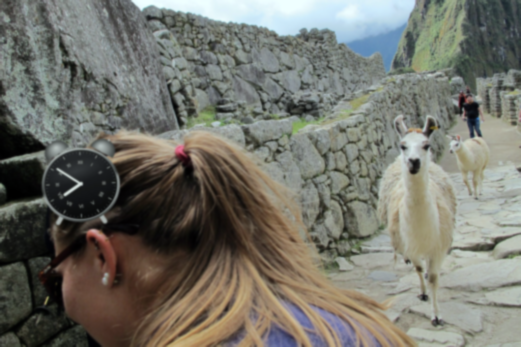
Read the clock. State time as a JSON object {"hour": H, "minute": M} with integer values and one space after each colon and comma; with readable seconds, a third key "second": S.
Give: {"hour": 7, "minute": 51}
